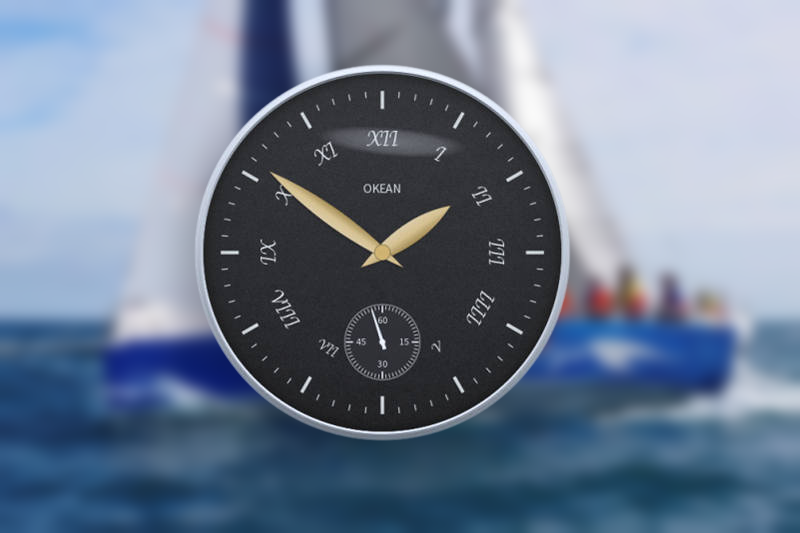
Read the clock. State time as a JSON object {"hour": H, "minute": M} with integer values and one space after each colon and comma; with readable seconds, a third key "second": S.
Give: {"hour": 1, "minute": 50, "second": 57}
